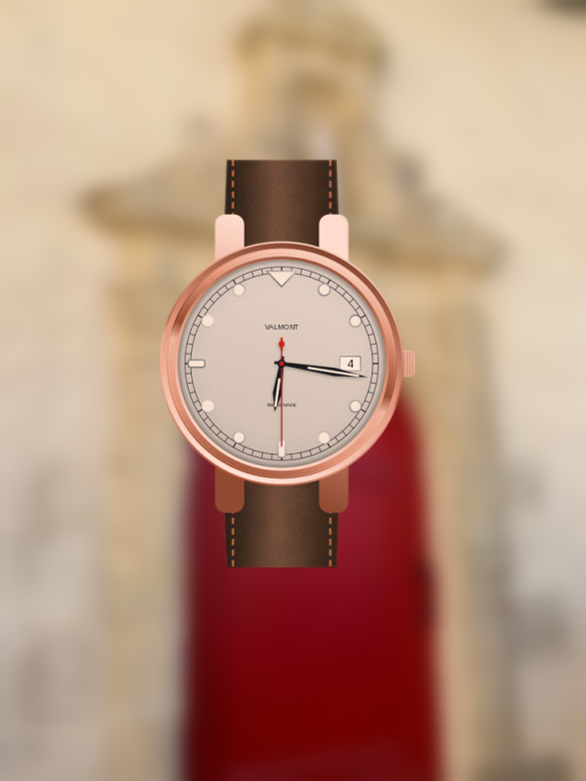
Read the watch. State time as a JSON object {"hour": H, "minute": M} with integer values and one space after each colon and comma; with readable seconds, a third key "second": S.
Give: {"hour": 6, "minute": 16, "second": 30}
